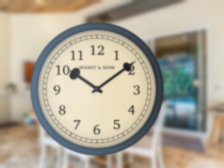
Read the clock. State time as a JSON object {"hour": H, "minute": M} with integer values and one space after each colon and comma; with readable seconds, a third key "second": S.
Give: {"hour": 10, "minute": 9}
